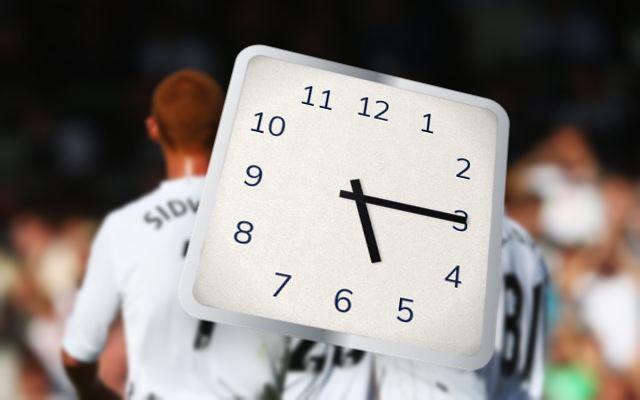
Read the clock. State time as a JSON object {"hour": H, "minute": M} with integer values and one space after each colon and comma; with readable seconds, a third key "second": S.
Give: {"hour": 5, "minute": 15}
